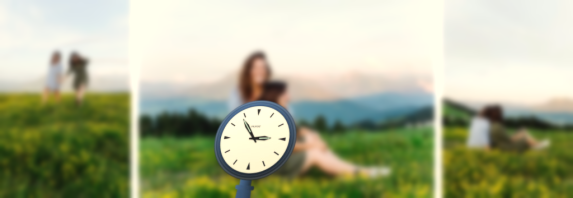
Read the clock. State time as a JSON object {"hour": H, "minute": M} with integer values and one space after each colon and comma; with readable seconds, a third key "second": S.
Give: {"hour": 2, "minute": 54}
